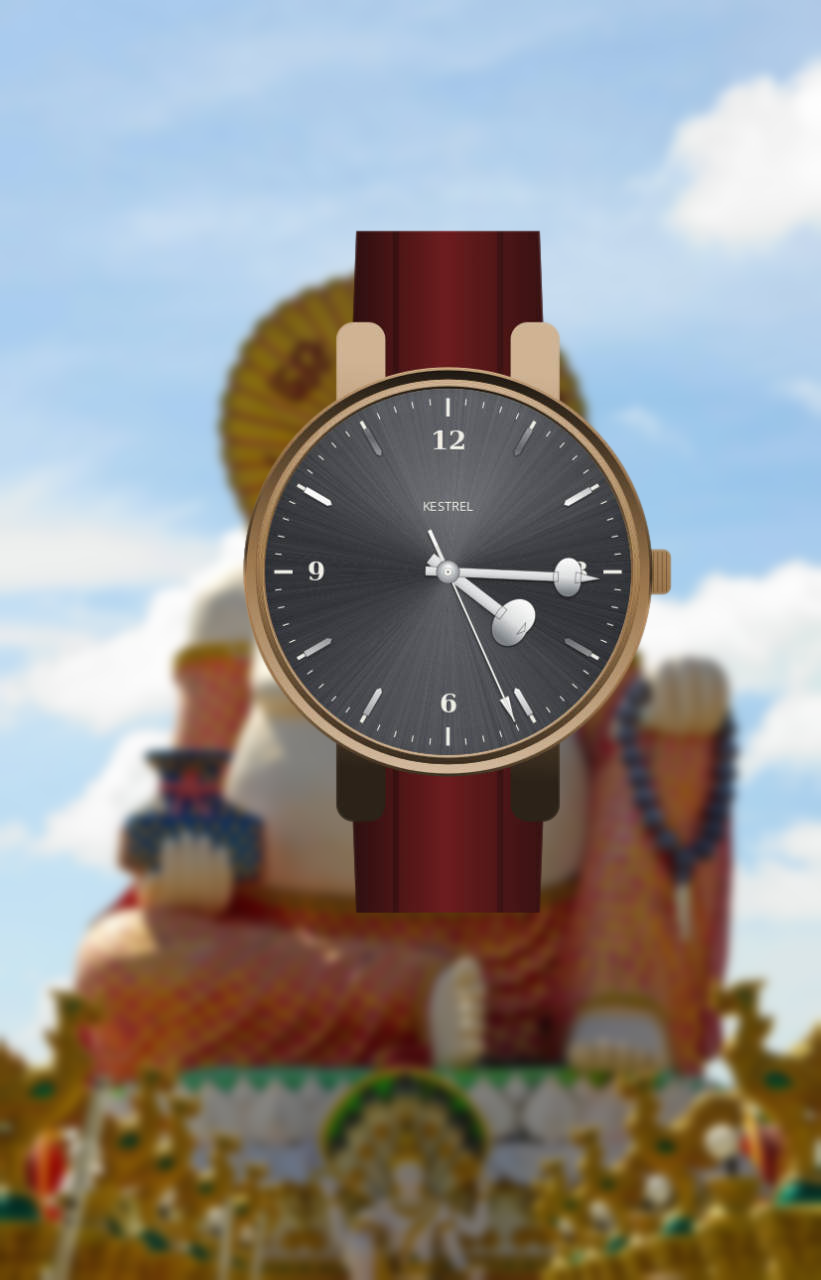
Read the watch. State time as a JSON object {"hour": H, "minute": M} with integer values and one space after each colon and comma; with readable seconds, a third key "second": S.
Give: {"hour": 4, "minute": 15, "second": 26}
